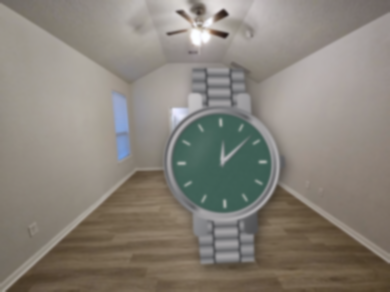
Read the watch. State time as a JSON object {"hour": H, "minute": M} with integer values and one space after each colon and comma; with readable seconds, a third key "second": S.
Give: {"hour": 12, "minute": 8}
